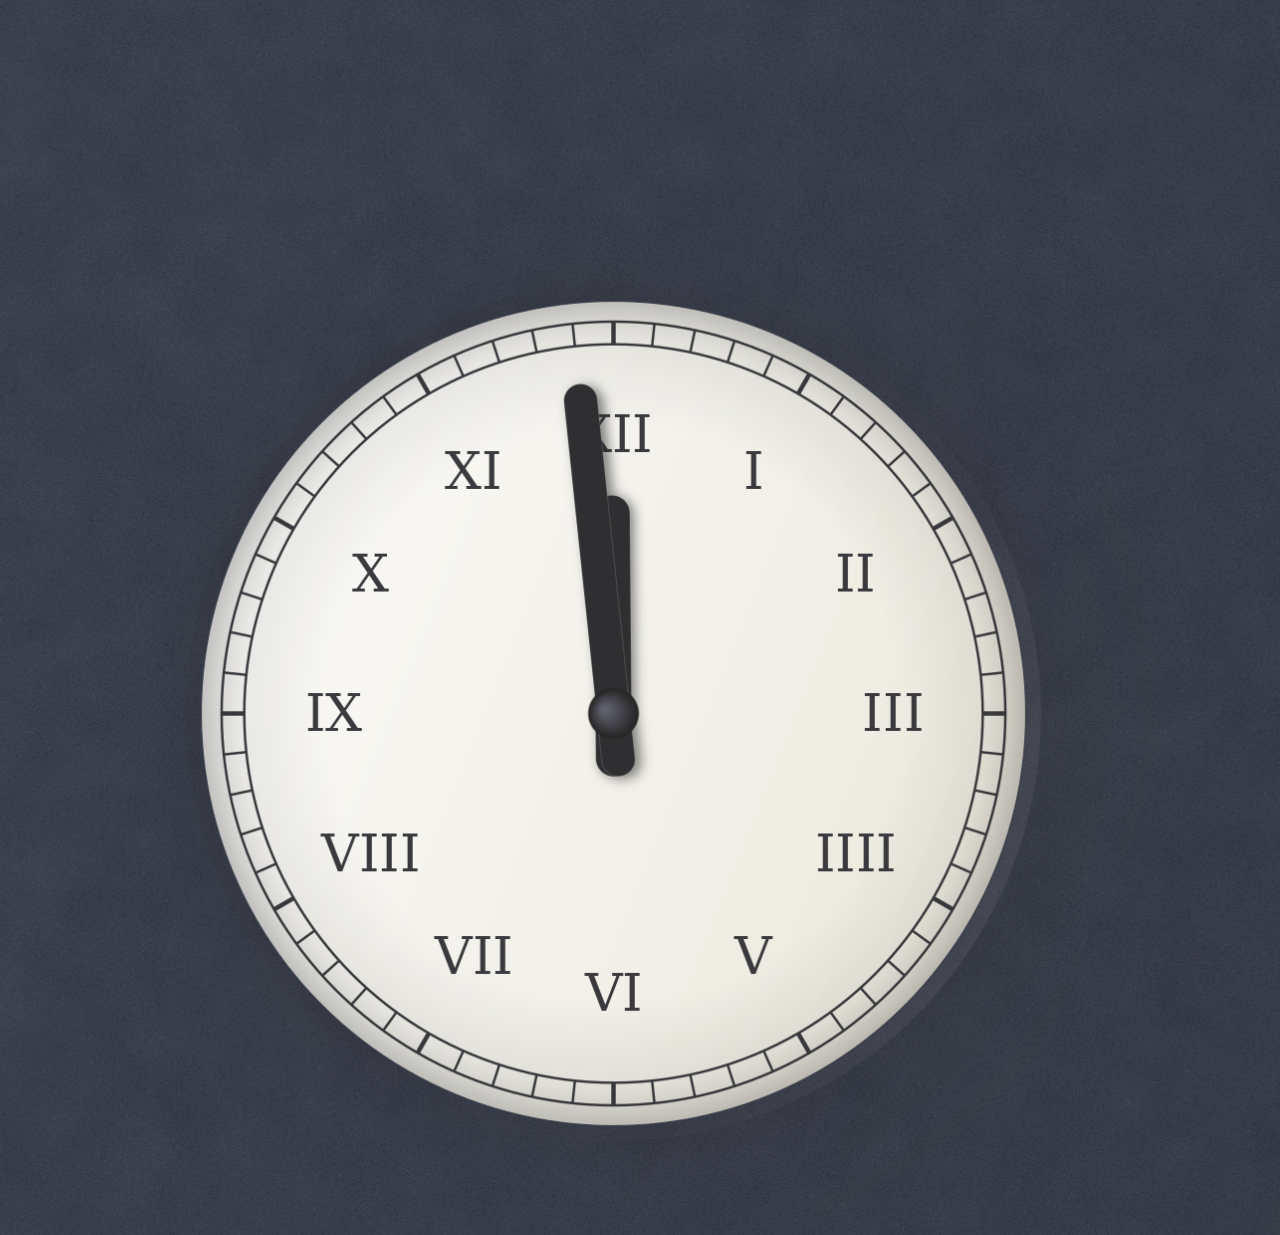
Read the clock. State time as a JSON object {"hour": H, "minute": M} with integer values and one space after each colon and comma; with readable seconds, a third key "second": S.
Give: {"hour": 11, "minute": 59}
